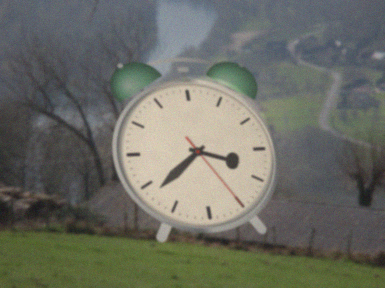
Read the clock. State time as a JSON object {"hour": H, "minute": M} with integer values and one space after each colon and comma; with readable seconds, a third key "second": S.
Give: {"hour": 3, "minute": 38, "second": 25}
